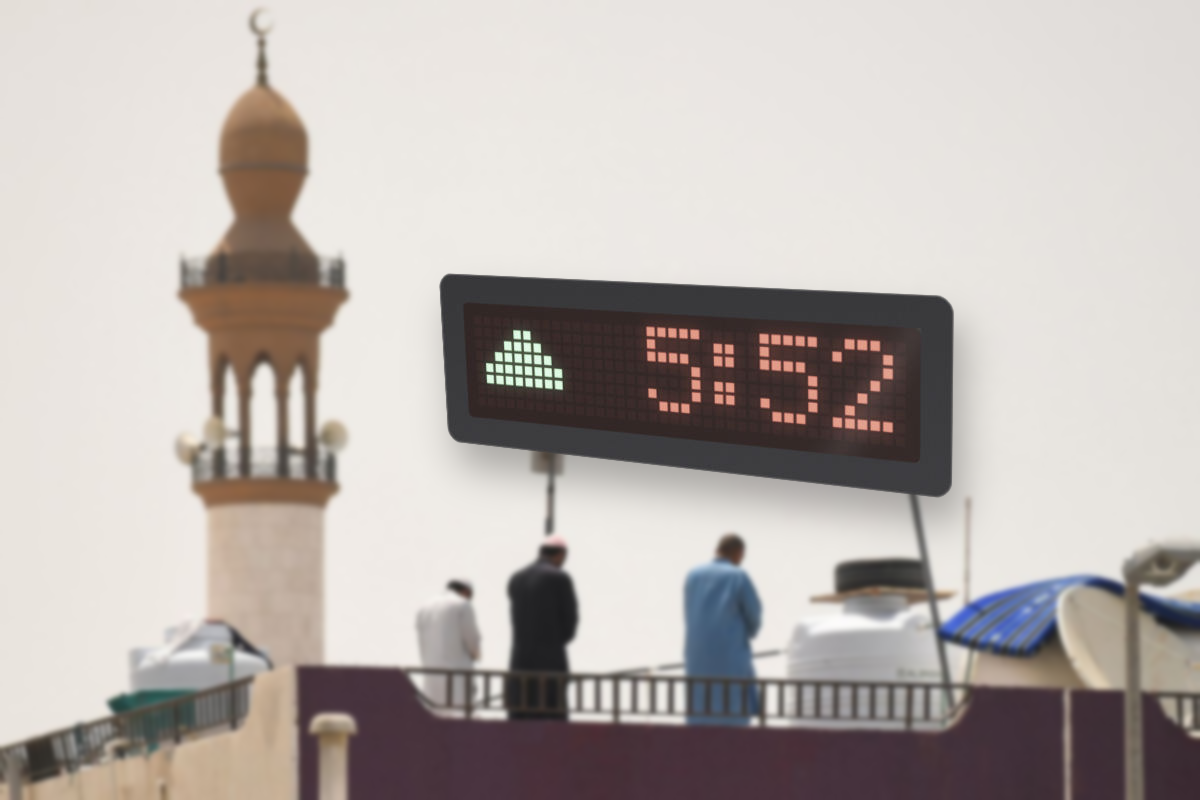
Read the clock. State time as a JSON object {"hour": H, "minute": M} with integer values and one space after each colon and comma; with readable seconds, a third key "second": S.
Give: {"hour": 5, "minute": 52}
